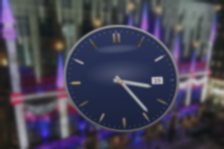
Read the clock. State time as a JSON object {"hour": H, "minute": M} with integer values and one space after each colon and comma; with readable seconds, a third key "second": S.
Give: {"hour": 3, "minute": 24}
